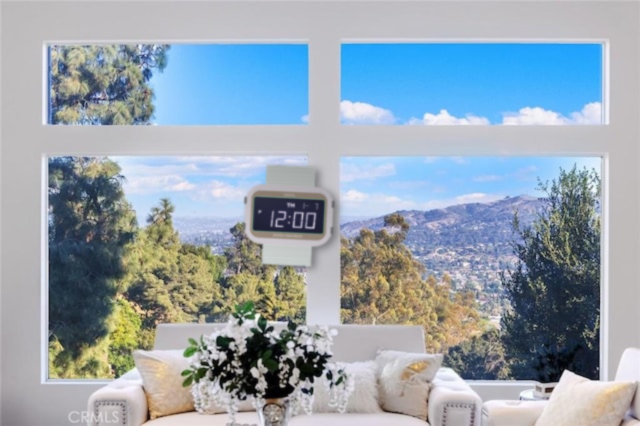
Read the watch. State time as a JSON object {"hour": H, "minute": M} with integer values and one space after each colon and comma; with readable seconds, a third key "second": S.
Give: {"hour": 12, "minute": 0}
